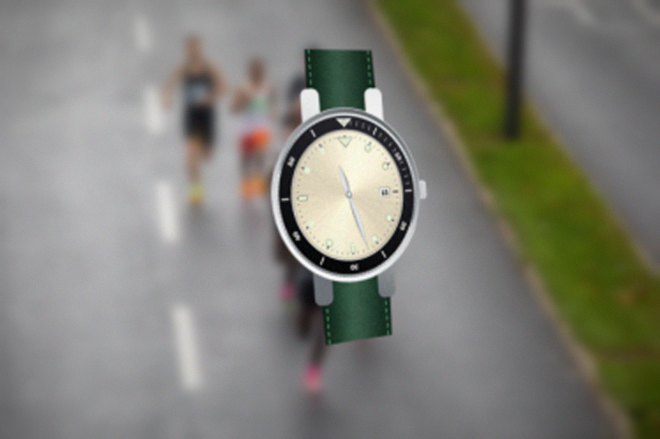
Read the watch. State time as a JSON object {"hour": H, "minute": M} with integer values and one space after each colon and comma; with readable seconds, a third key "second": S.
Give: {"hour": 11, "minute": 27}
